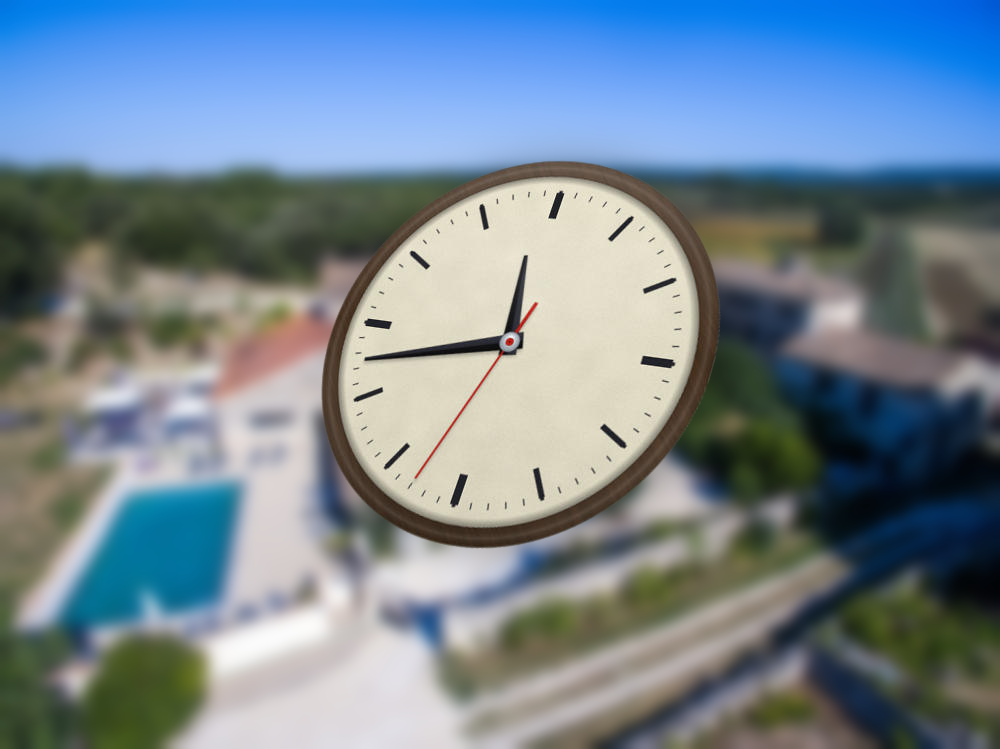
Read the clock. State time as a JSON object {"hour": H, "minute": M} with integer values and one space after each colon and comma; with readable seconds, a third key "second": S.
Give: {"hour": 11, "minute": 42, "second": 33}
